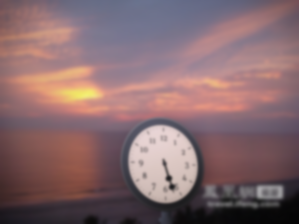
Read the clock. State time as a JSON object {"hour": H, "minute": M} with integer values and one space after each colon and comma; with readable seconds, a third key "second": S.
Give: {"hour": 5, "minute": 27}
